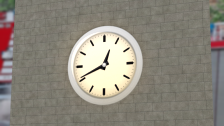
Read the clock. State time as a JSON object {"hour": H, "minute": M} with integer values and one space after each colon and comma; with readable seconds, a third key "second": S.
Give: {"hour": 12, "minute": 41}
